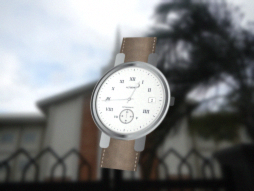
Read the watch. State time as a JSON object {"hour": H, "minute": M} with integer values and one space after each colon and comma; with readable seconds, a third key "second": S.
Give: {"hour": 12, "minute": 44}
